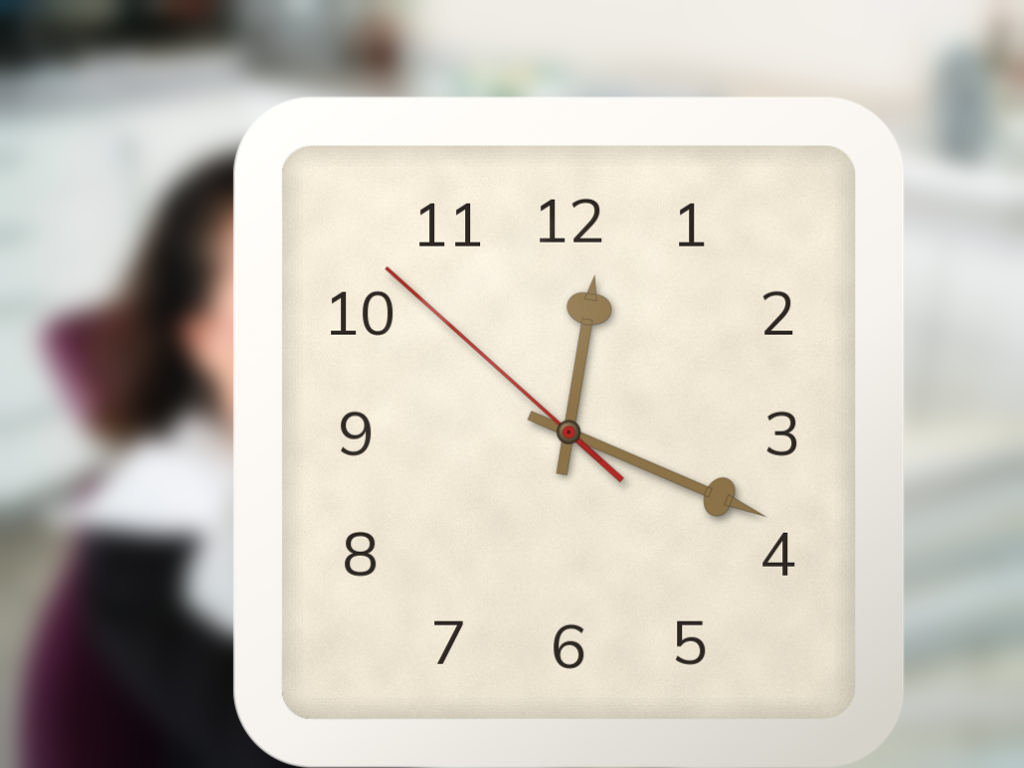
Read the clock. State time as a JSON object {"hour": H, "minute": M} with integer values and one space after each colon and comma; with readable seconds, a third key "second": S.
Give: {"hour": 12, "minute": 18, "second": 52}
